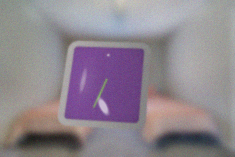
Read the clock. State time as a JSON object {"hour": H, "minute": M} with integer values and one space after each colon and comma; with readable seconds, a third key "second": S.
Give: {"hour": 6, "minute": 33}
